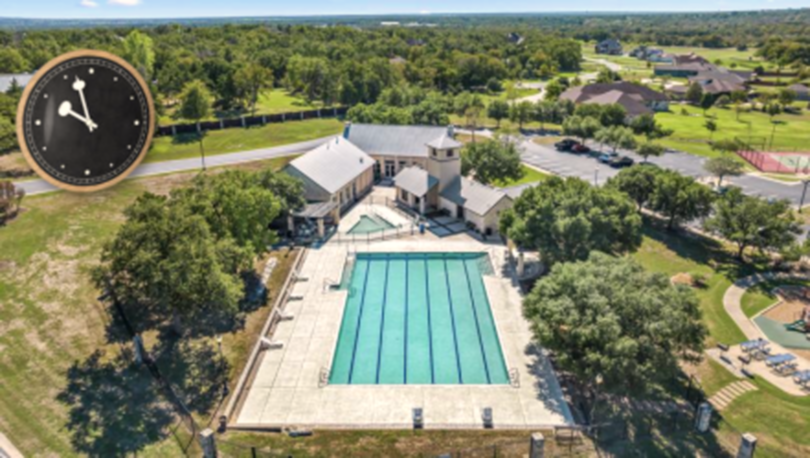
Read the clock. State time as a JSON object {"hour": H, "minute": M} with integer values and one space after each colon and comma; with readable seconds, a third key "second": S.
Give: {"hour": 9, "minute": 57}
